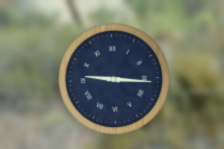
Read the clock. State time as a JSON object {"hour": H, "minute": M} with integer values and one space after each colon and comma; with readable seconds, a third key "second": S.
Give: {"hour": 9, "minute": 16}
